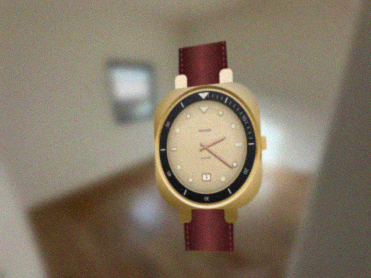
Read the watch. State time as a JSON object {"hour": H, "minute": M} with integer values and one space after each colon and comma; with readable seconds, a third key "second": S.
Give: {"hour": 2, "minute": 21}
